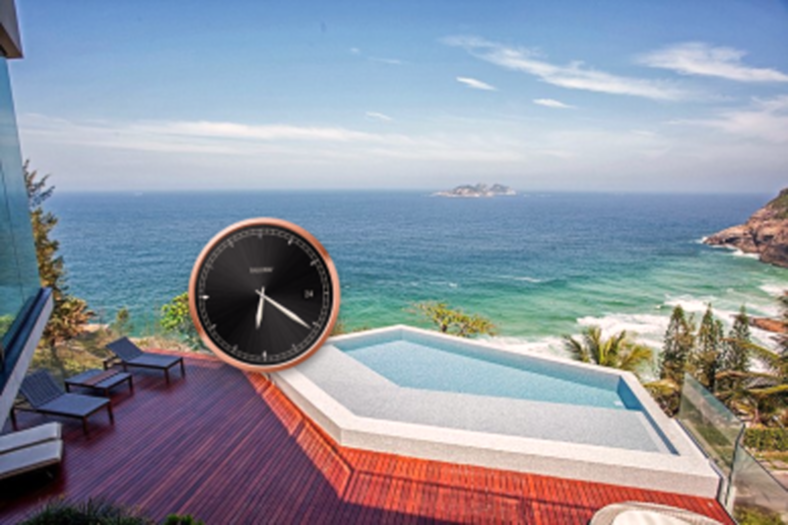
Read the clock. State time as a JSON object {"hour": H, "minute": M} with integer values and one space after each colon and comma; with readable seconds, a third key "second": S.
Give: {"hour": 6, "minute": 21}
